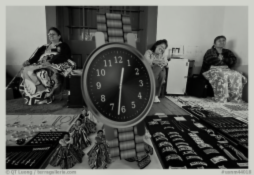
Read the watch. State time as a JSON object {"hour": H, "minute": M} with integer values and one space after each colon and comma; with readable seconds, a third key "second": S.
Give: {"hour": 12, "minute": 32}
